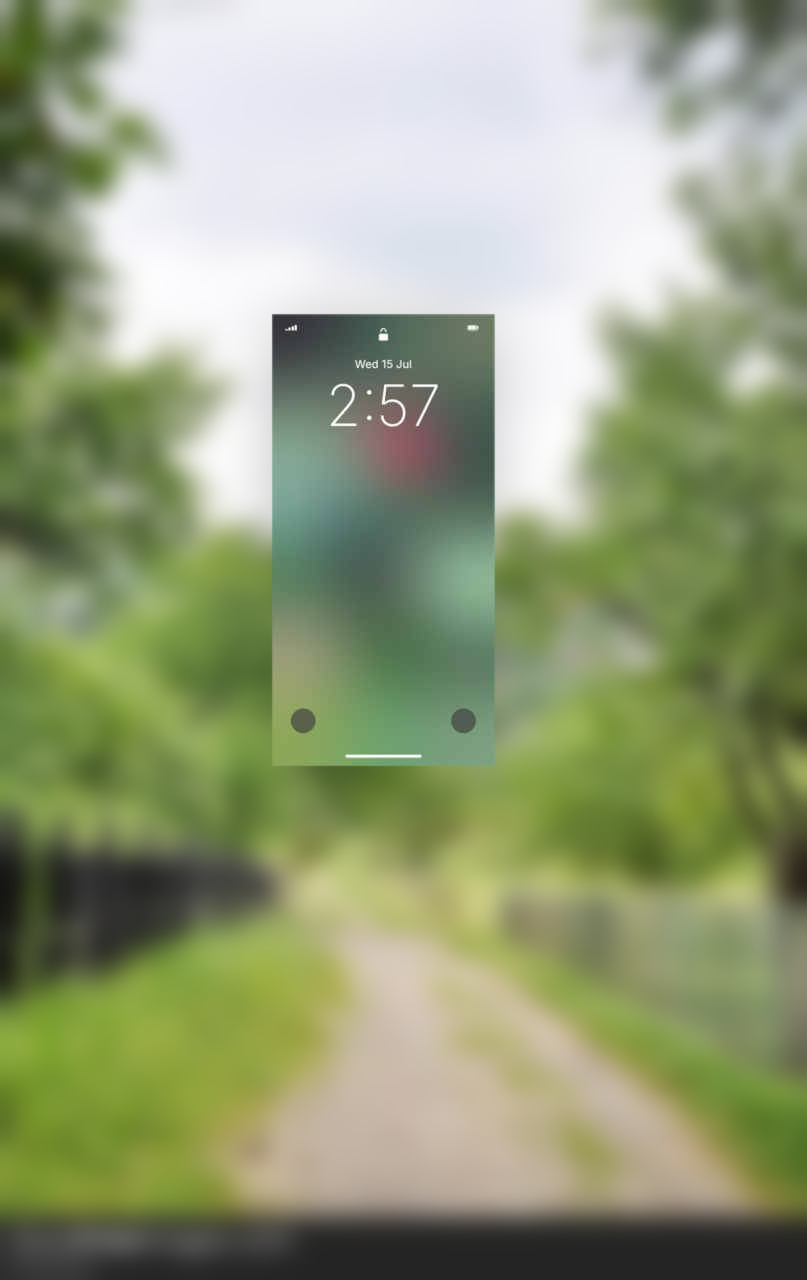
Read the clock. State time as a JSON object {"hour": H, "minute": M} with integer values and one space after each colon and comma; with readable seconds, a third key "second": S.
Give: {"hour": 2, "minute": 57}
